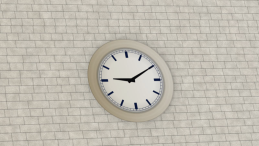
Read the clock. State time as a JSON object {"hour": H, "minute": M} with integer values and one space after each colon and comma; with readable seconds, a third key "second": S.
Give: {"hour": 9, "minute": 10}
